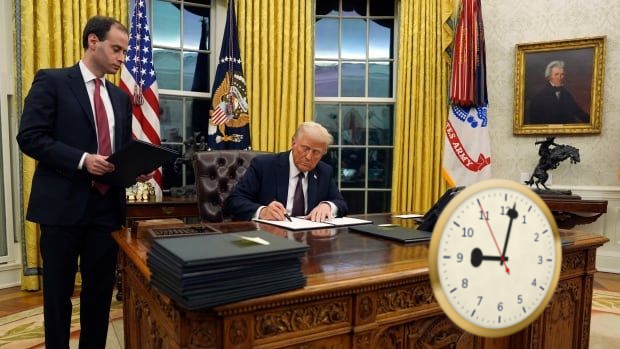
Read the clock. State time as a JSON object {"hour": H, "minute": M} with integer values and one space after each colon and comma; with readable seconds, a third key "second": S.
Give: {"hour": 9, "minute": 1, "second": 55}
